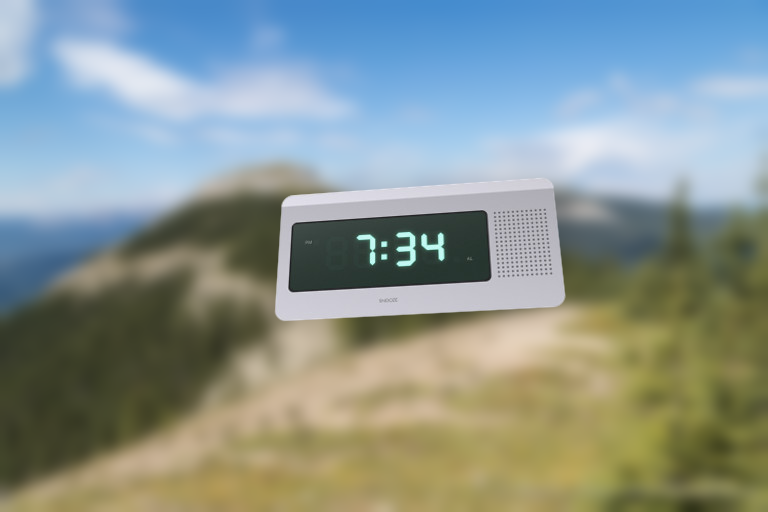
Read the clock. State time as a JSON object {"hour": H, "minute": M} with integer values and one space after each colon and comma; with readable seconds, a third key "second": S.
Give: {"hour": 7, "minute": 34}
